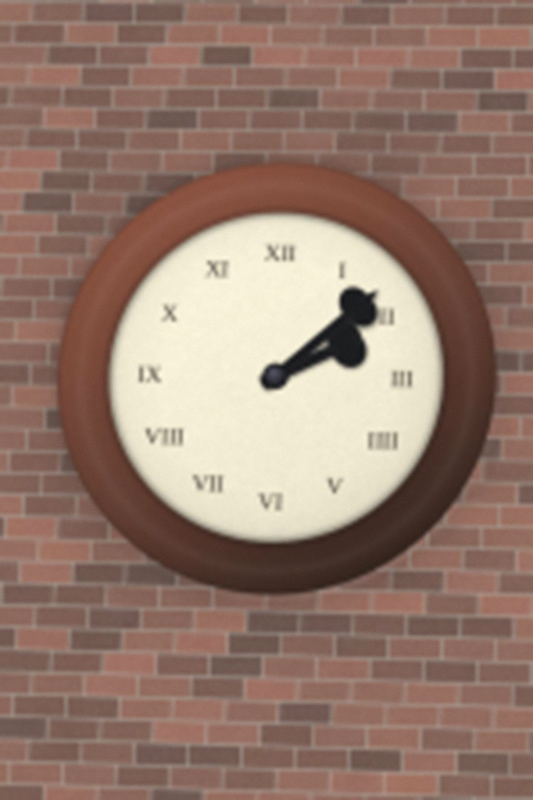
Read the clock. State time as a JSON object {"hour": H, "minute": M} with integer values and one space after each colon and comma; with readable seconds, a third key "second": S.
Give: {"hour": 2, "minute": 8}
